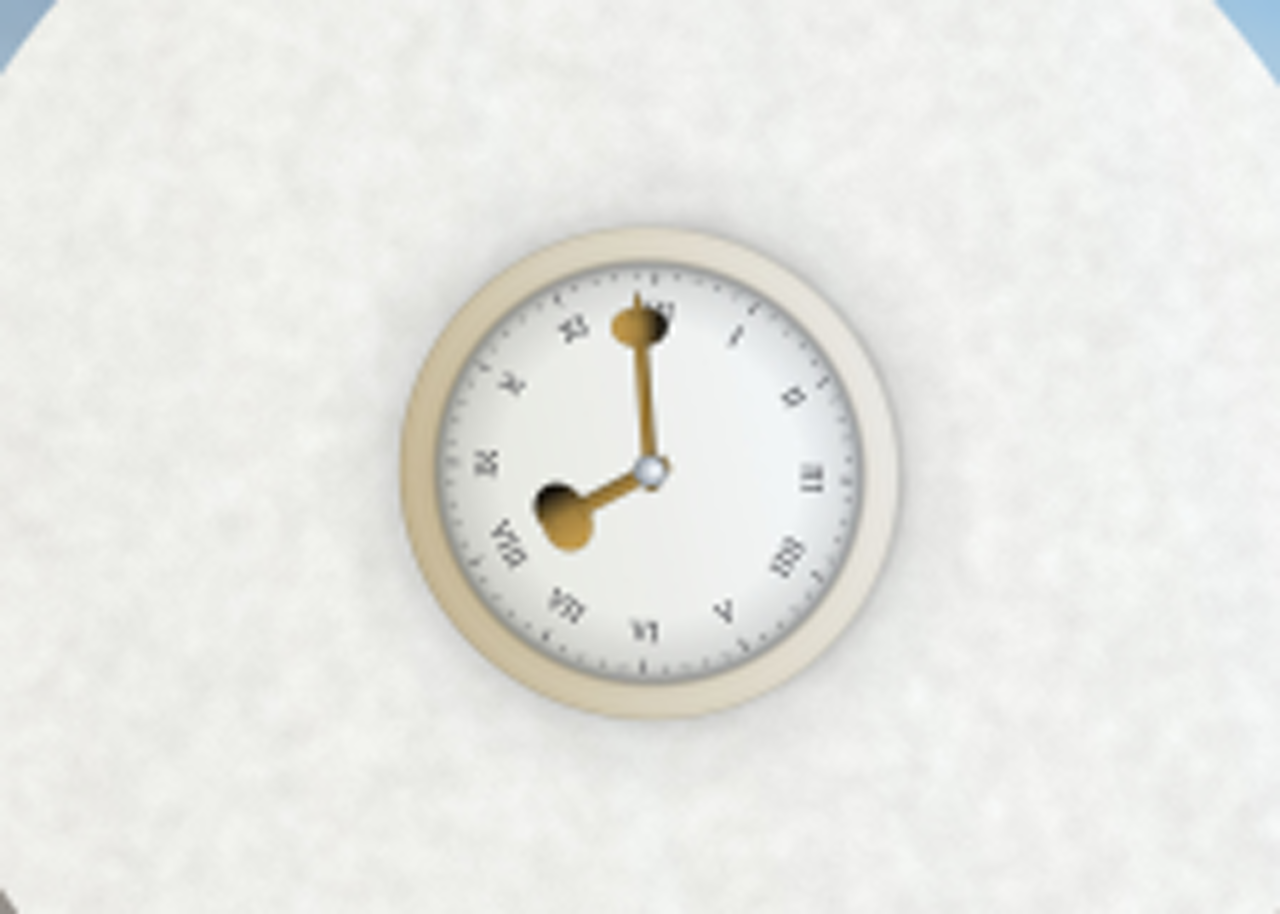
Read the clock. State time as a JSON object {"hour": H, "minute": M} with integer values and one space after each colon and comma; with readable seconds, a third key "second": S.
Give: {"hour": 7, "minute": 59}
